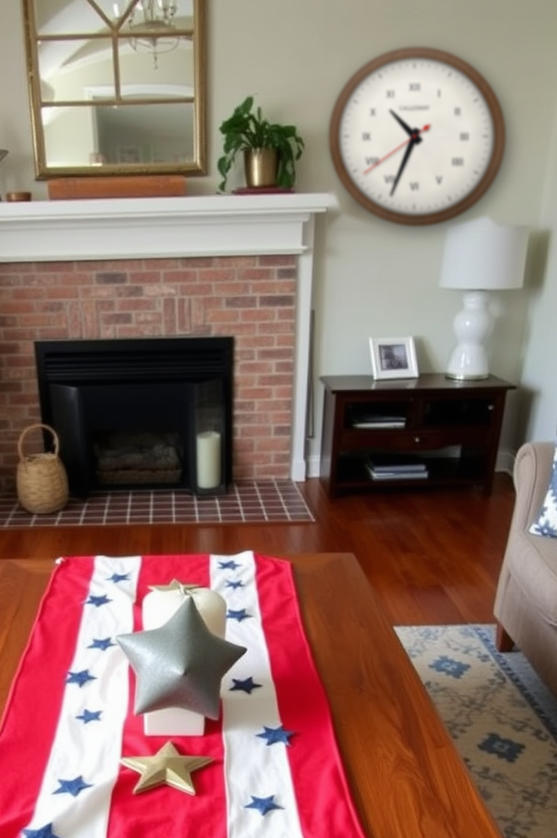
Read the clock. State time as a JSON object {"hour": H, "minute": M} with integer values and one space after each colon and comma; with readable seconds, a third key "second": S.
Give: {"hour": 10, "minute": 33, "second": 39}
